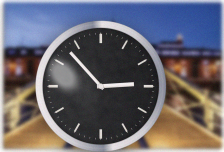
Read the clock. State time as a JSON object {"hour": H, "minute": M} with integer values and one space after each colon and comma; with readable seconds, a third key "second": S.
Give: {"hour": 2, "minute": 53}
